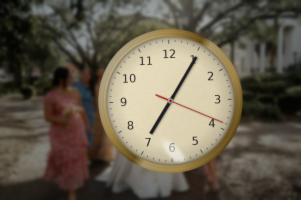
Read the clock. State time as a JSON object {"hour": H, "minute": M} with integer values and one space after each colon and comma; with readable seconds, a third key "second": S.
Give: {"hour": 7, "minute": 5, "second": 19}
